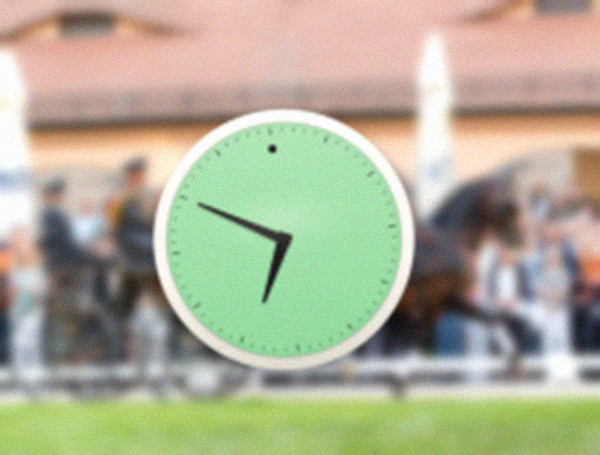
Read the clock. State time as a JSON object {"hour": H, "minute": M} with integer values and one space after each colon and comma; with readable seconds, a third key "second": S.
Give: {"hour": 6, "minute": 50}
